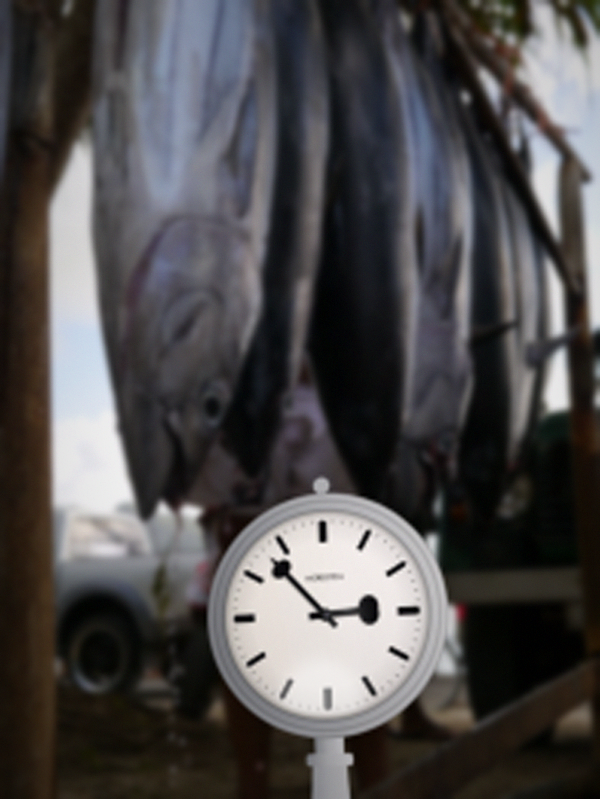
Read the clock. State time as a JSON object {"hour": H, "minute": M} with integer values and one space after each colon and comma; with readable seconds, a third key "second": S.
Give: {"hour": 2, "minute": 53}
